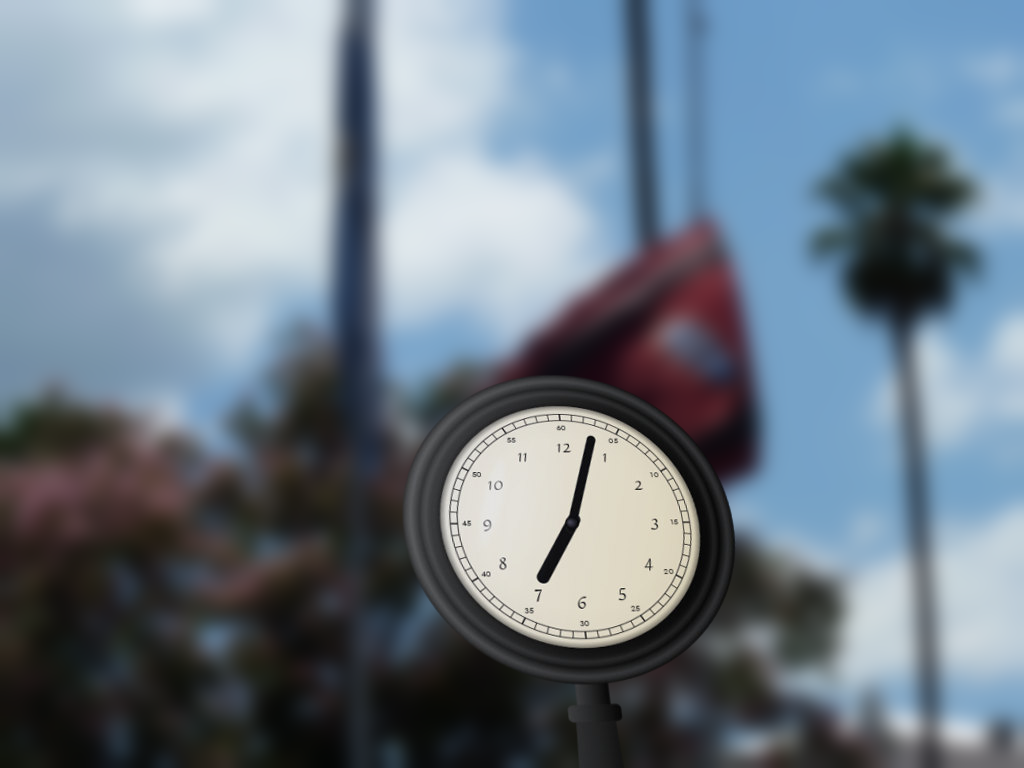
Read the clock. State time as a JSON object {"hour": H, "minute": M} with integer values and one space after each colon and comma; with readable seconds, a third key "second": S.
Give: {"hour": 7, "minute": 3}
